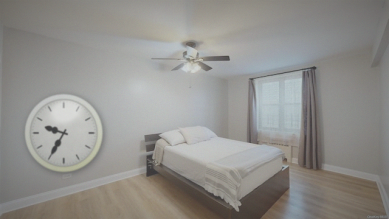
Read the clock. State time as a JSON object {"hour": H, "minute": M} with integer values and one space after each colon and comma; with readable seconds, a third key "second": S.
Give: {"hour": 9, "minute": 35}
